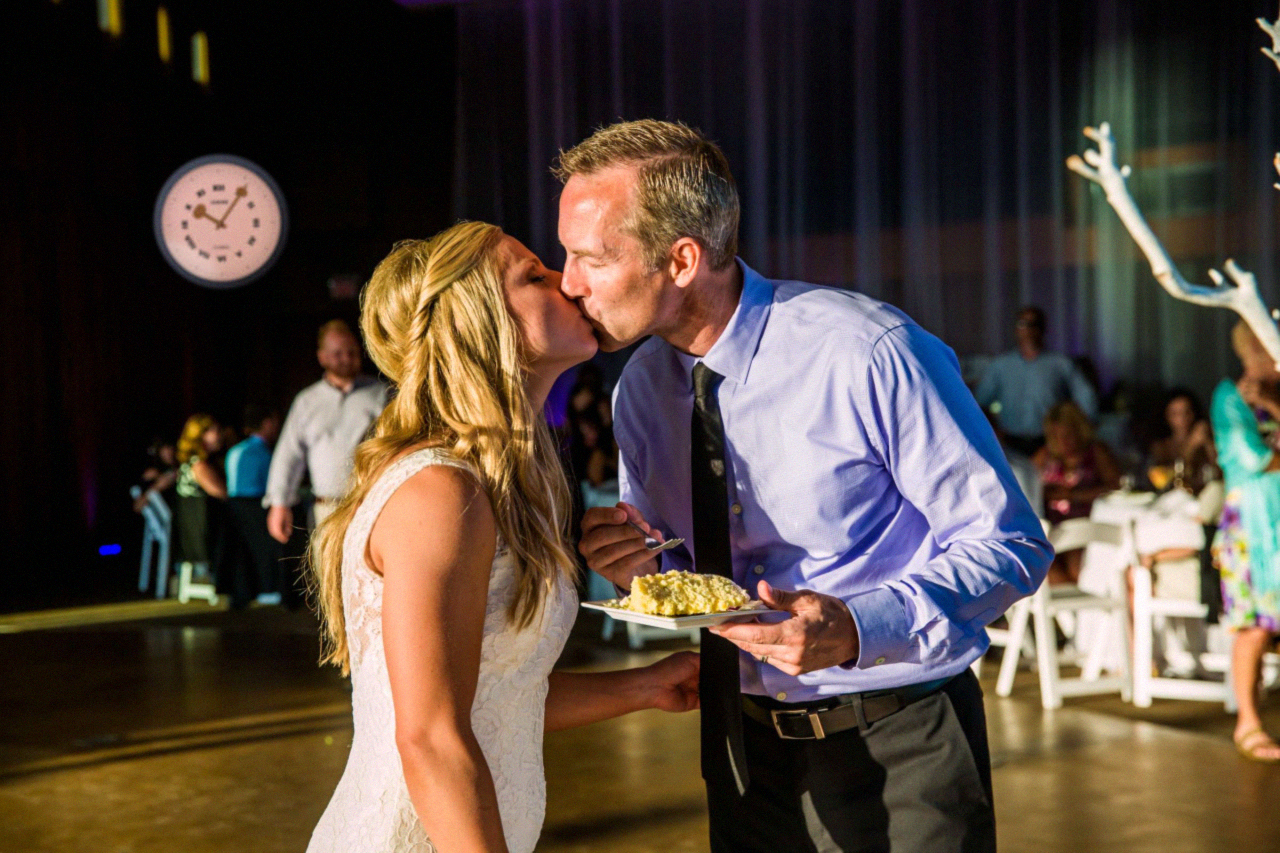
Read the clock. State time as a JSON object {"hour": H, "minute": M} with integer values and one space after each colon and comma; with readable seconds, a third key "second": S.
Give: {"hour": 10, "minute": 6}
